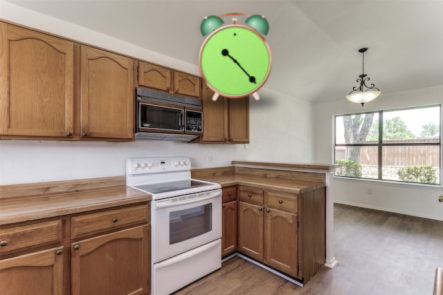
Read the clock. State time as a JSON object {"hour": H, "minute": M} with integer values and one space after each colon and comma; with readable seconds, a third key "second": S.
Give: {"hour": 10, "minute": 23}
